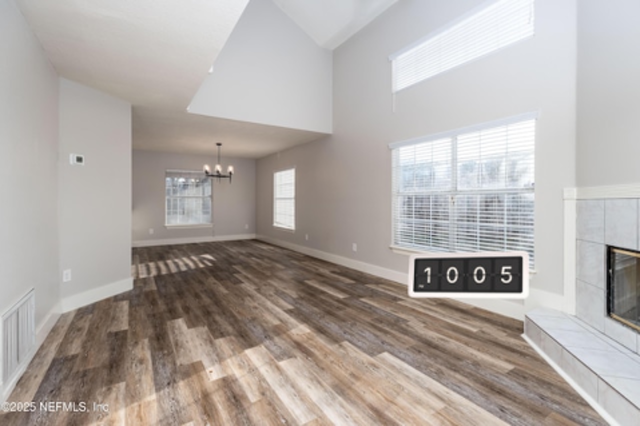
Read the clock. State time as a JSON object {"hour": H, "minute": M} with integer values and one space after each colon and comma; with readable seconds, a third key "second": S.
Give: {"hour": 10, "minute": 5}
